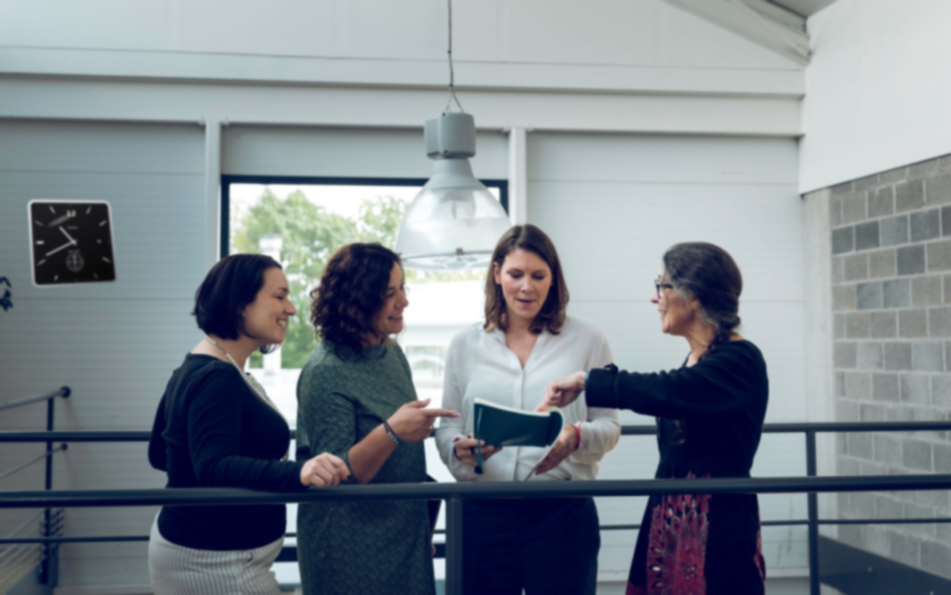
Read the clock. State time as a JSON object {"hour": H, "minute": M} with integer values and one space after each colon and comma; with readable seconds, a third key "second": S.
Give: {"hour": 10, "minute": 41}
